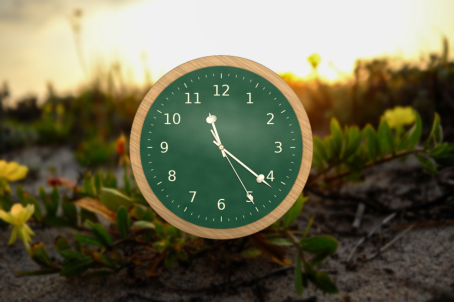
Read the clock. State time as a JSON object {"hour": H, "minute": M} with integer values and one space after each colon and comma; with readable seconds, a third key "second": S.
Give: {"hour": 11, "minute": 21, "second": 25}
